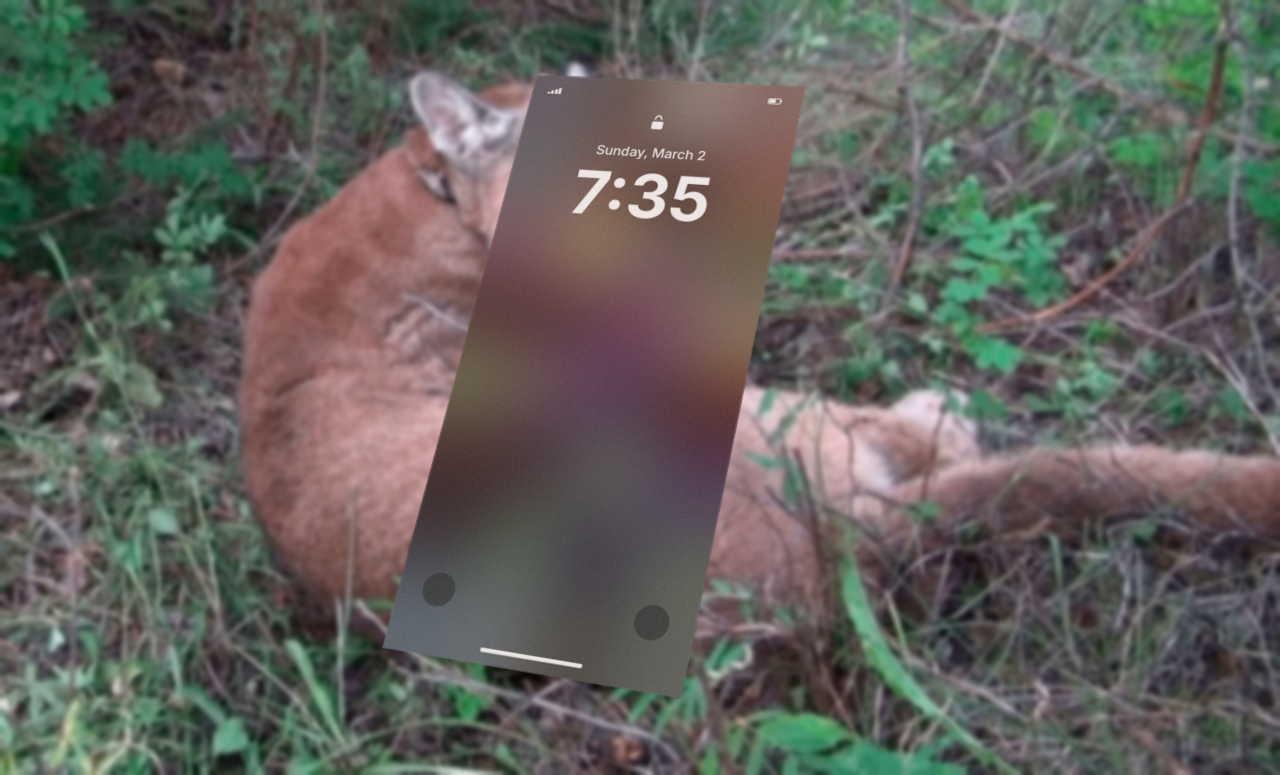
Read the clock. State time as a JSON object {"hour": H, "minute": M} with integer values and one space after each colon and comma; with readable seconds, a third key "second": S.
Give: {"hour": 7, "minute": 35}
